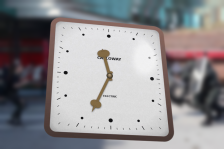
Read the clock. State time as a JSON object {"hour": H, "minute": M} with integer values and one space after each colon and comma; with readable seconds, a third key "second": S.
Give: {"hour": 11, "minute": 34}
